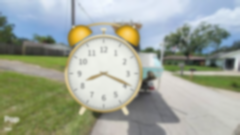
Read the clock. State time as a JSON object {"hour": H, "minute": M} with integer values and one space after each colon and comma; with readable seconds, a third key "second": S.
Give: {"hour": 8, "minute": 19}
